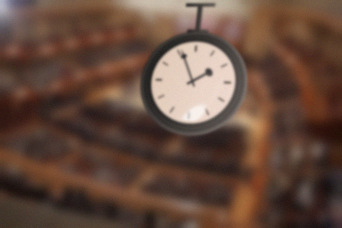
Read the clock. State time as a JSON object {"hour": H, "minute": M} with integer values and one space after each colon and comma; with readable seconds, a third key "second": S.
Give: {"hour": 1, "minute": 56}
